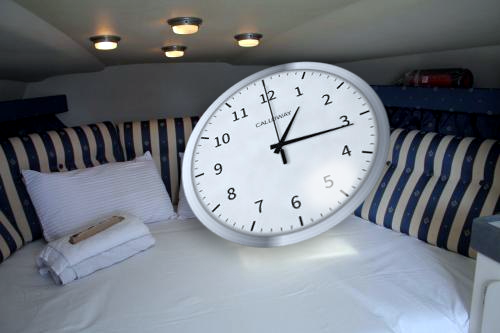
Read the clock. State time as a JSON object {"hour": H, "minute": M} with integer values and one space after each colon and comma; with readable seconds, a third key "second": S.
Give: {"hour": 1, "minute": 16, "second": 0}
